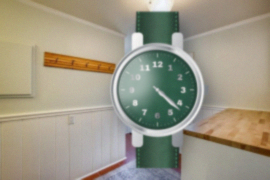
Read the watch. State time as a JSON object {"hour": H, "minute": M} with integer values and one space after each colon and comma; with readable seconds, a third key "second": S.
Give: {"hour": 4, "minute": 22}
